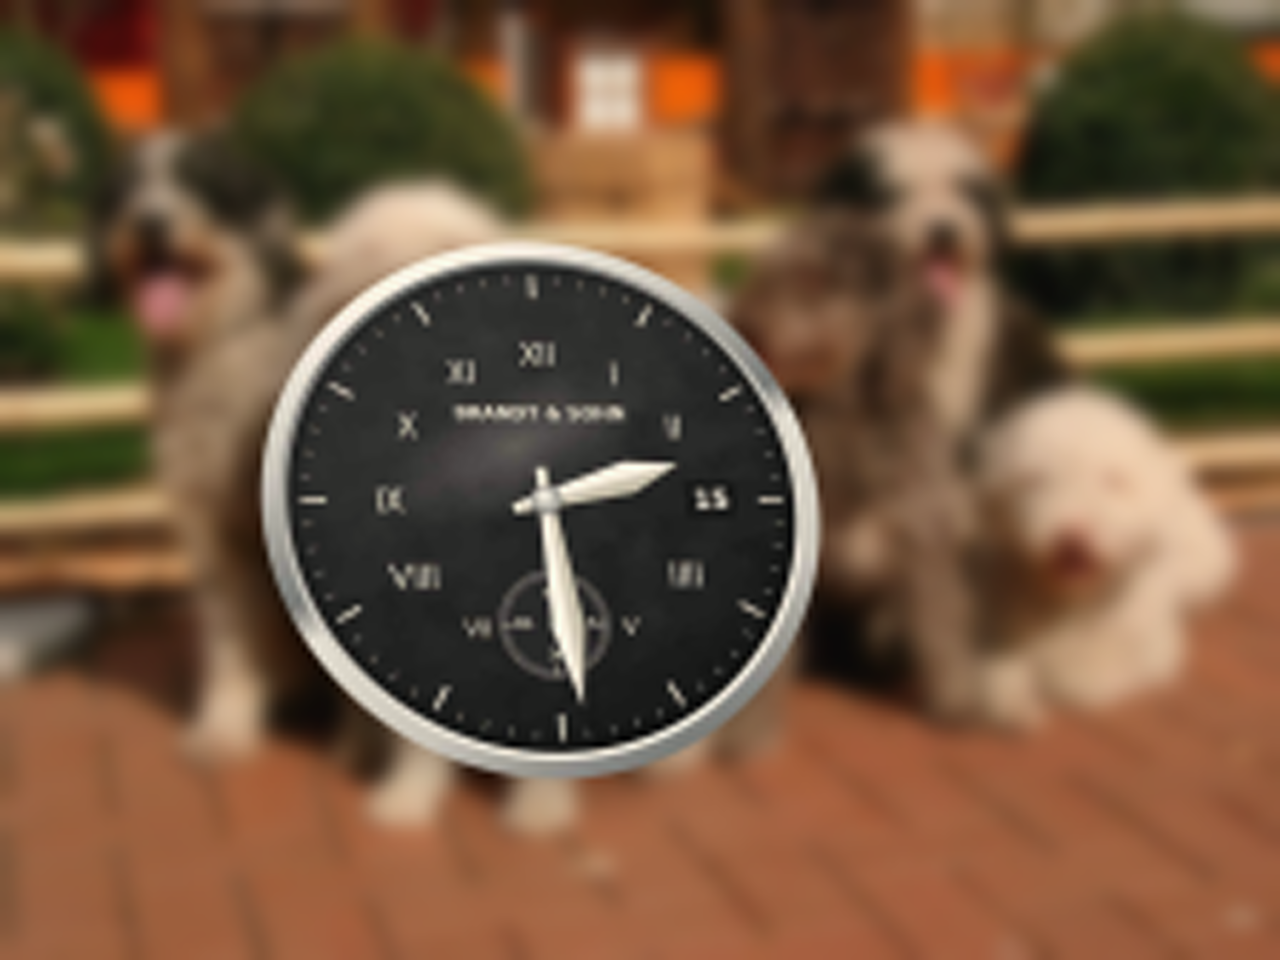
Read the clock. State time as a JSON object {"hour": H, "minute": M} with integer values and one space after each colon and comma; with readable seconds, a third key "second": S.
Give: {"hour": 2, "minute": 29}
